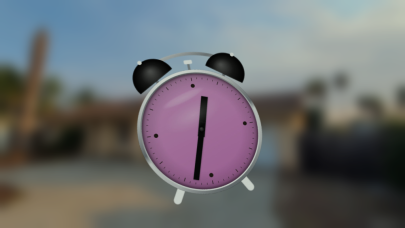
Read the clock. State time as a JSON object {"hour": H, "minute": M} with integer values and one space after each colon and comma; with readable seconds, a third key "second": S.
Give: {"hour": 12, "minute": 33}
